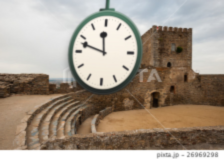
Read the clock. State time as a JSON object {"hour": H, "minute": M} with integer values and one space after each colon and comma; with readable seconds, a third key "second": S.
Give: {"hour": 11, "minute": 48}
